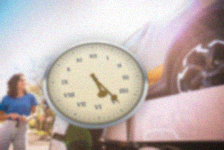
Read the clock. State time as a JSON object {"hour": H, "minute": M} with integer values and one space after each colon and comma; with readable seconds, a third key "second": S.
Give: {"hour": 5, "minute": 24}
